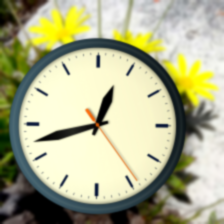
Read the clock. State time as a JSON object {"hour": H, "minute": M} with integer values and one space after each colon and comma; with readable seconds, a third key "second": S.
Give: {"hour": 12, "minute": 42, "second": 24}
